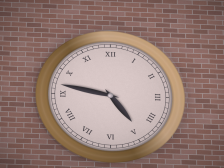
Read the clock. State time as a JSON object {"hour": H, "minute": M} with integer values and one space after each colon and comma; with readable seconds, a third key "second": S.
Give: {"hour": 4, "minute": 47}
